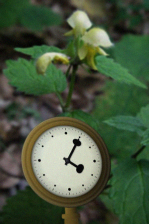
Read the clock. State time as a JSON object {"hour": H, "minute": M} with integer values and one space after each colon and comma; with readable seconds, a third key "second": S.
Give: {"hour": 4, "minute": 5}
